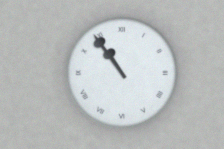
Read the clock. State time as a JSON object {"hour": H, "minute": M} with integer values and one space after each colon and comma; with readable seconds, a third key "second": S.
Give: {"hour": 10, "minute": 54}
